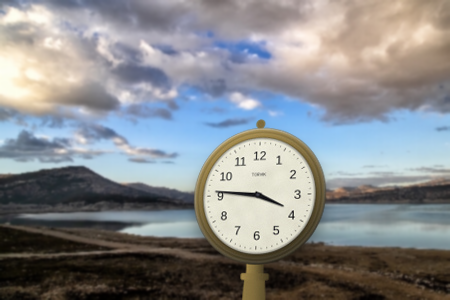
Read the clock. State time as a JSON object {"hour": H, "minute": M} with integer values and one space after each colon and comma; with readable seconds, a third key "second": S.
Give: {"hour": 3, "minute": 46}
